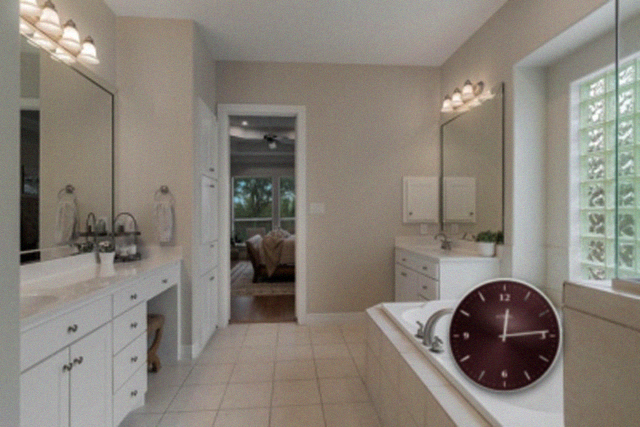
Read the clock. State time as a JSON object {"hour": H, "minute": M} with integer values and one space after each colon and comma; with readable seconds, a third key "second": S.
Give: {"hour": 12, "minute": 14}
